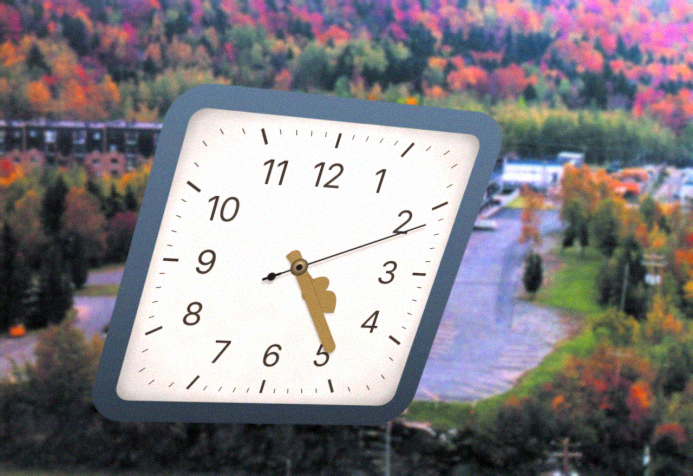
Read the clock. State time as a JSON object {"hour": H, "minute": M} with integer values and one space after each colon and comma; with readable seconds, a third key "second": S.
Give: {"hour": 4, "minute": 24, "second": 11}
